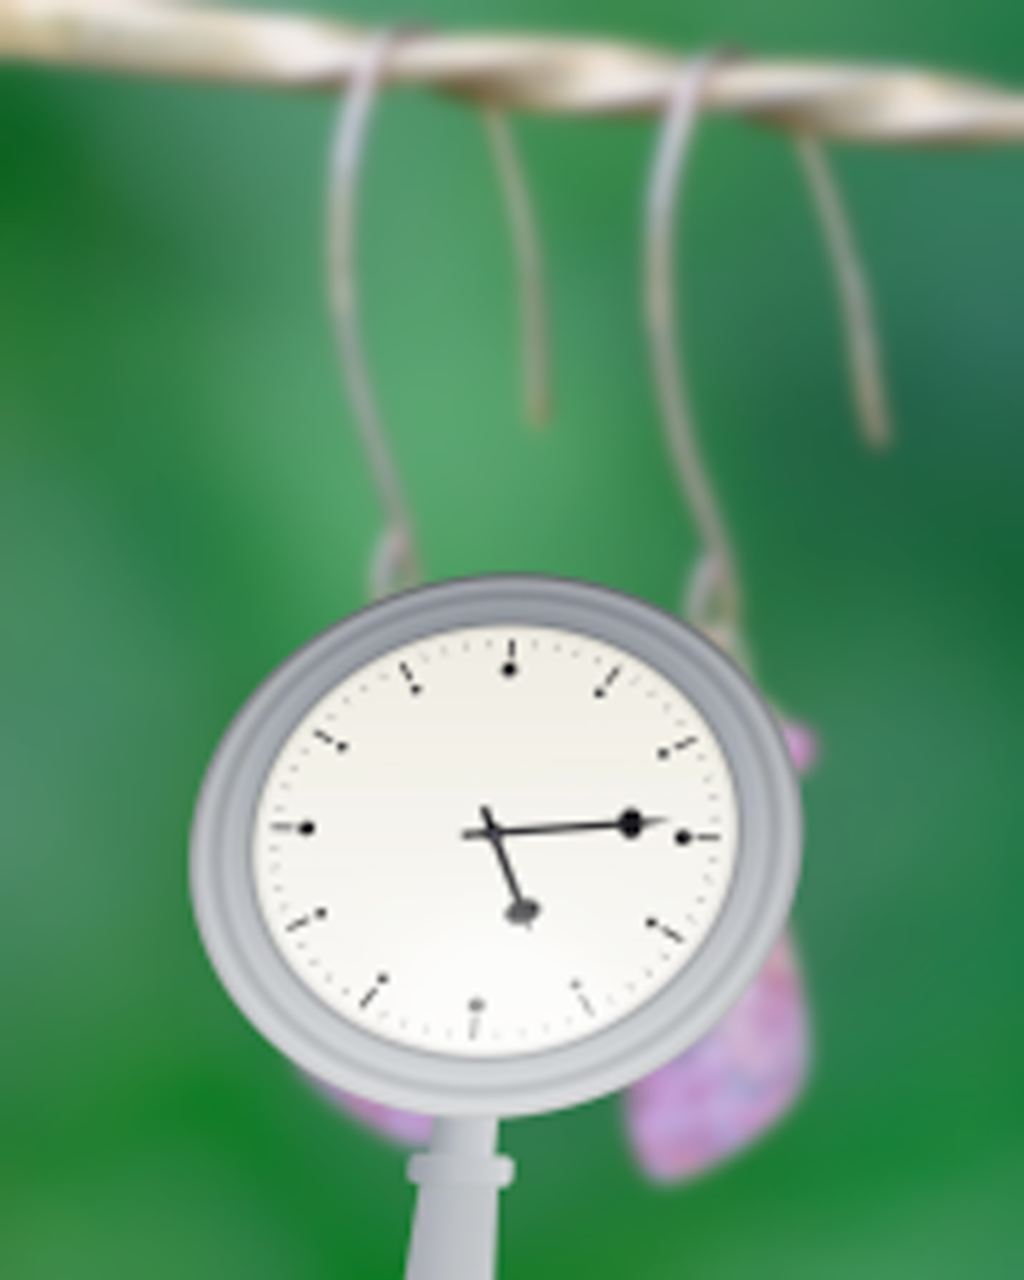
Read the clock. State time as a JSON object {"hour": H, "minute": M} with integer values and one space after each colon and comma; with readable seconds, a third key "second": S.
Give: {"hour": 5, "minute": 14}
